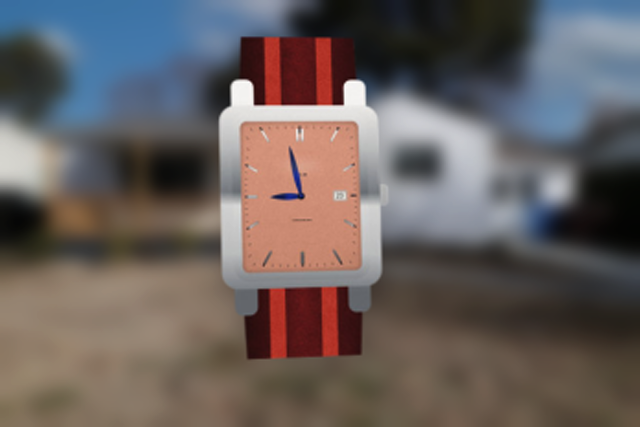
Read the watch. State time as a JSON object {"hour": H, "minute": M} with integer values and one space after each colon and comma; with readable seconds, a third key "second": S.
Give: {"hour": 8, "minute": 58}
